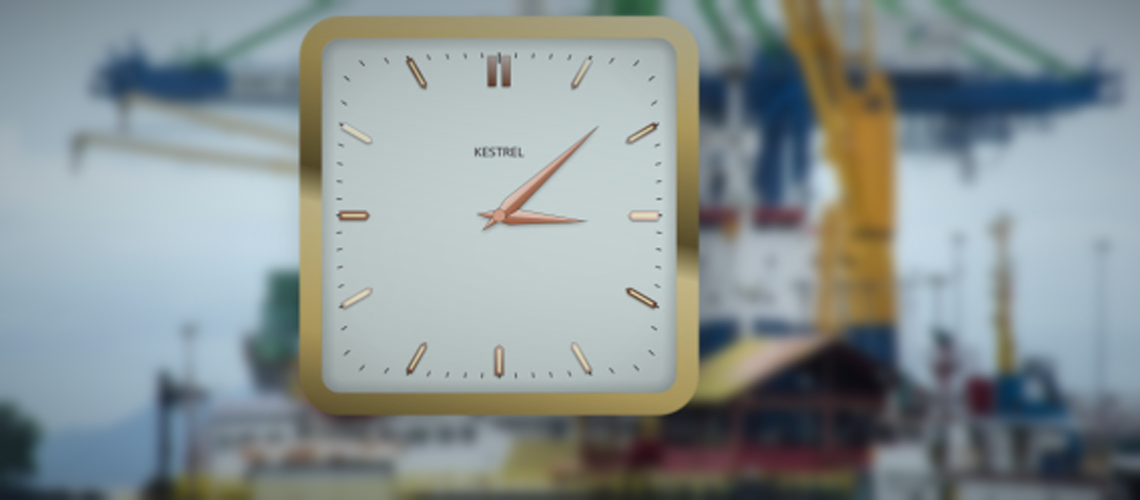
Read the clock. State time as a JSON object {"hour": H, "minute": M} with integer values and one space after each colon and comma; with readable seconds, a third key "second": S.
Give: {"hour": 3, "minute": 8}
